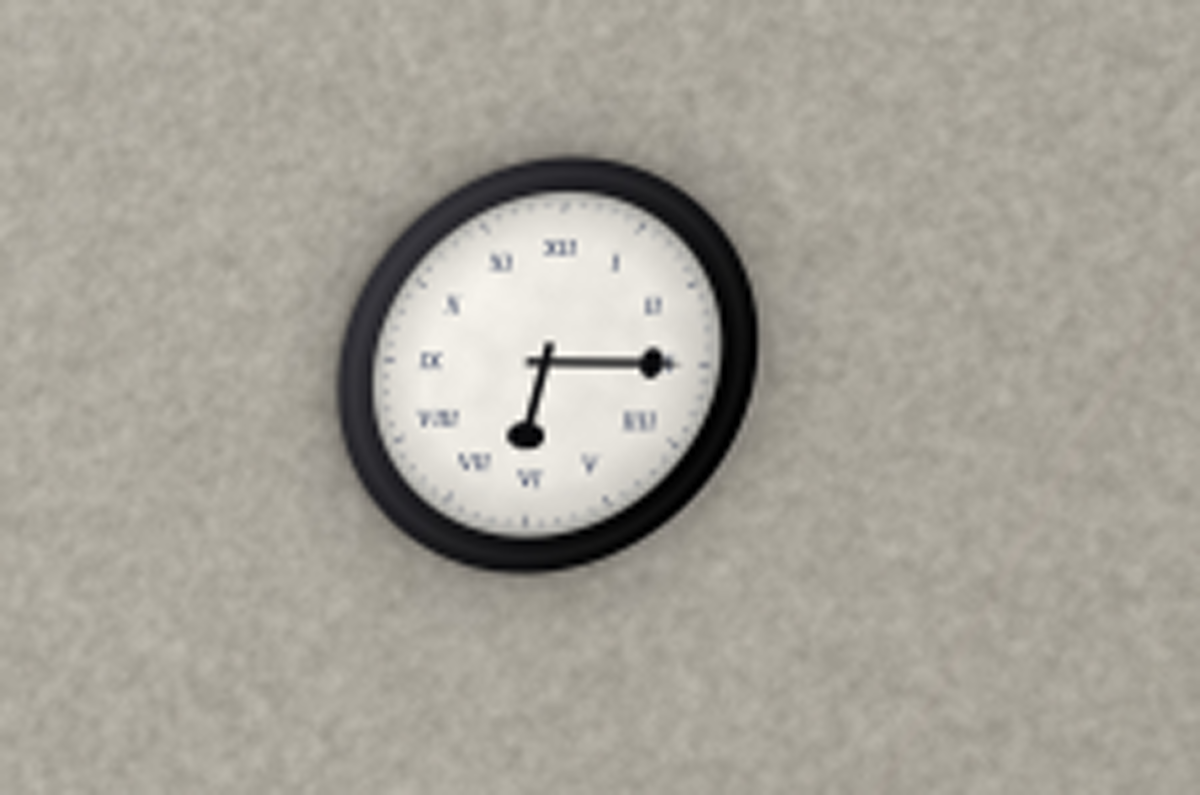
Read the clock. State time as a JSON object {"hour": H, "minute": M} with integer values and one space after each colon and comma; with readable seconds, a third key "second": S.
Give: {"hour": 6, "minute": 15}
